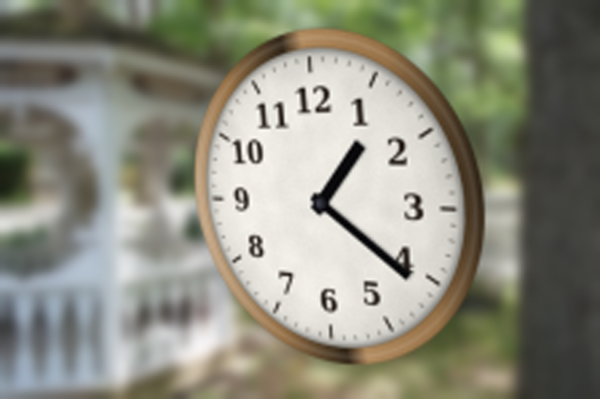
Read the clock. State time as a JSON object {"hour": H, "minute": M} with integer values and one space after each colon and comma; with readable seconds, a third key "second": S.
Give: {"hour": 1, "minute": 21}
